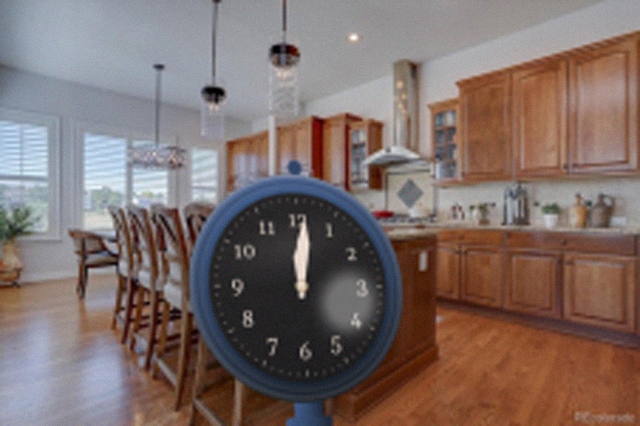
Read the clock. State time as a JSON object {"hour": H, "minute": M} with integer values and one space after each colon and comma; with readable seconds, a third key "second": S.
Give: {"hour": 12, "minute": 1}
